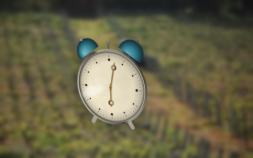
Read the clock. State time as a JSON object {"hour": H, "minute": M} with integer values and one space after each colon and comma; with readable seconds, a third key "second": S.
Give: {"hour": 6, "minute": 2}
